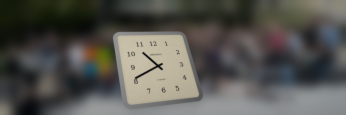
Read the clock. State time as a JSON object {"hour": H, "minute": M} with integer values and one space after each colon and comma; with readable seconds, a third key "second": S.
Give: {"hour": 10, "minute": 41}
